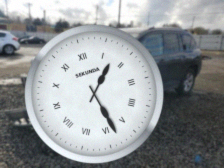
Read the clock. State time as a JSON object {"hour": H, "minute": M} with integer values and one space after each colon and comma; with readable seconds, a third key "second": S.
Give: {"hour": 1, "minute": 28}
